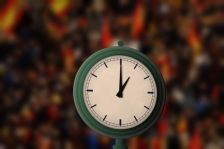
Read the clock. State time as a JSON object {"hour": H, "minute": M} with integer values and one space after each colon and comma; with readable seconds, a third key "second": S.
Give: {"hour": 1, "minute": 0}
